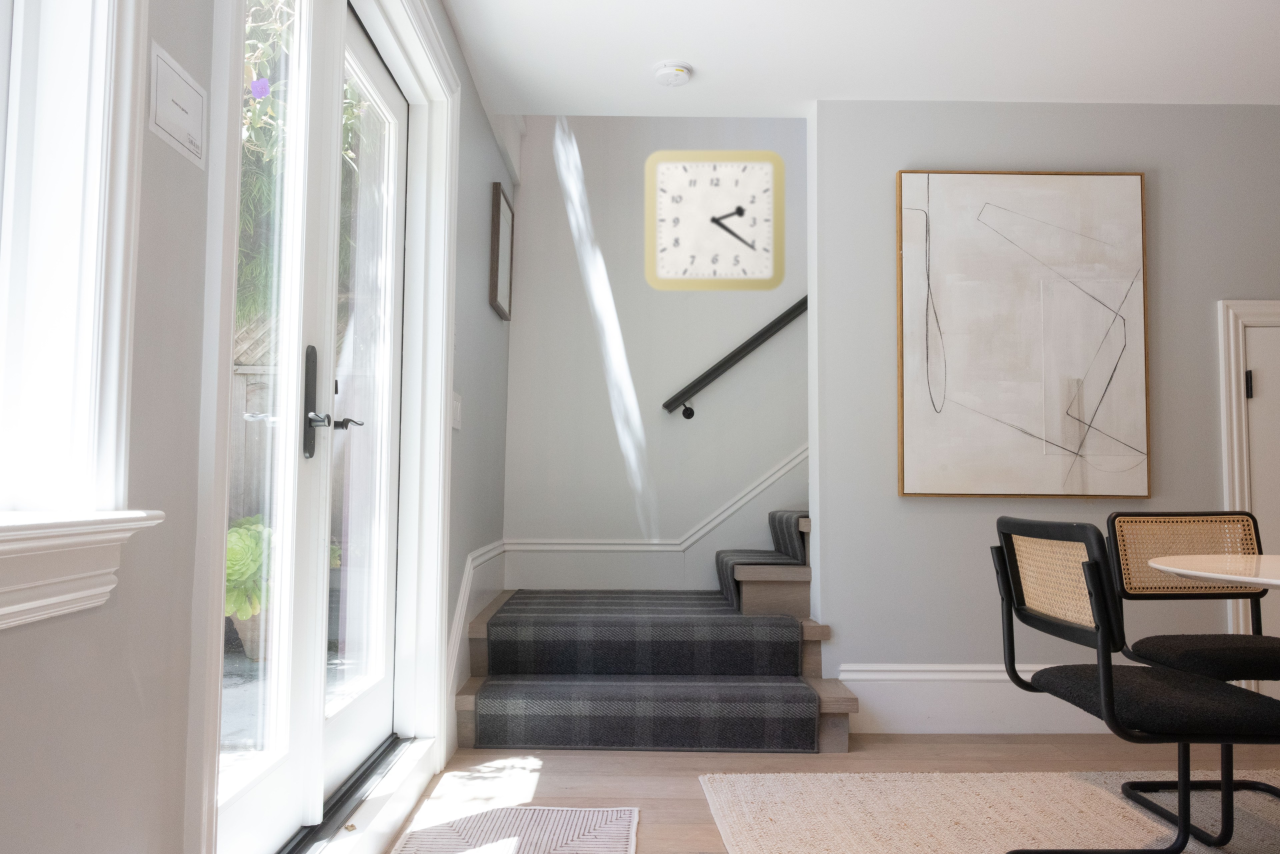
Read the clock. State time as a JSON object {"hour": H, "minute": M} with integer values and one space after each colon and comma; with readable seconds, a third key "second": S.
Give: {"hour": 2, "minute": 21}
